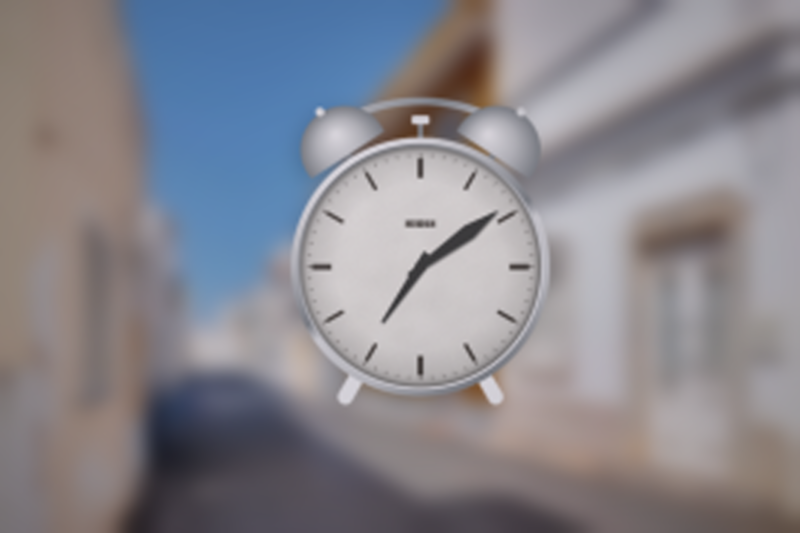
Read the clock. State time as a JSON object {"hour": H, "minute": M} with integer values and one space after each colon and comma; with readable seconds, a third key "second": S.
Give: {"hour": 7, "minute": 9}
